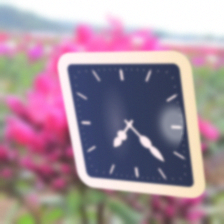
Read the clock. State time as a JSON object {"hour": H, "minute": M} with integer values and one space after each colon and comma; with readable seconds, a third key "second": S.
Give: {"hour": 7, "minute": 23}
